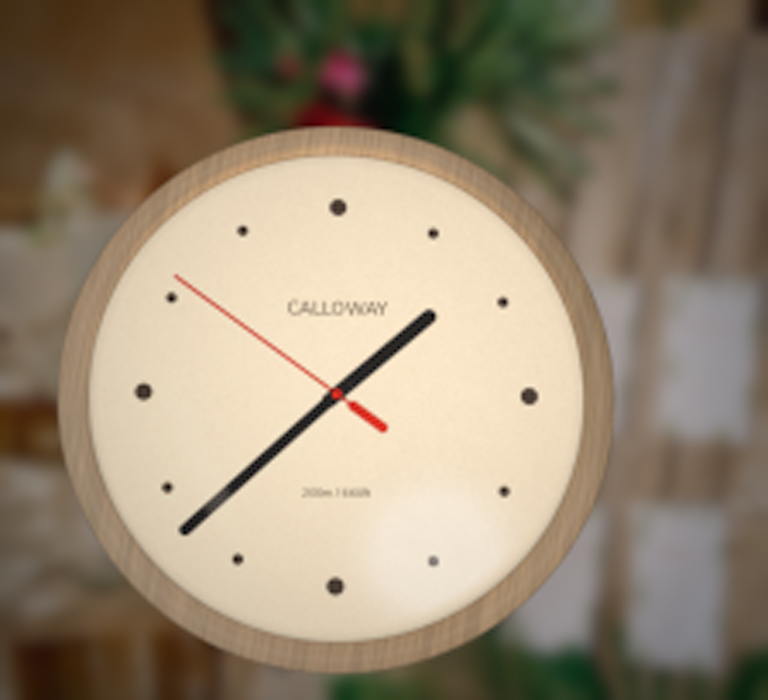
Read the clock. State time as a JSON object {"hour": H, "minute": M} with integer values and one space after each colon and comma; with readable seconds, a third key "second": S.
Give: {"hour": 1, "minute": 37, "second": 51}
